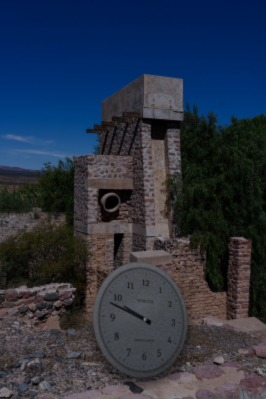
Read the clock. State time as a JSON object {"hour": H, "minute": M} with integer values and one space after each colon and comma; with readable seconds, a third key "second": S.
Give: {"hour": 9, "minute": 48}
